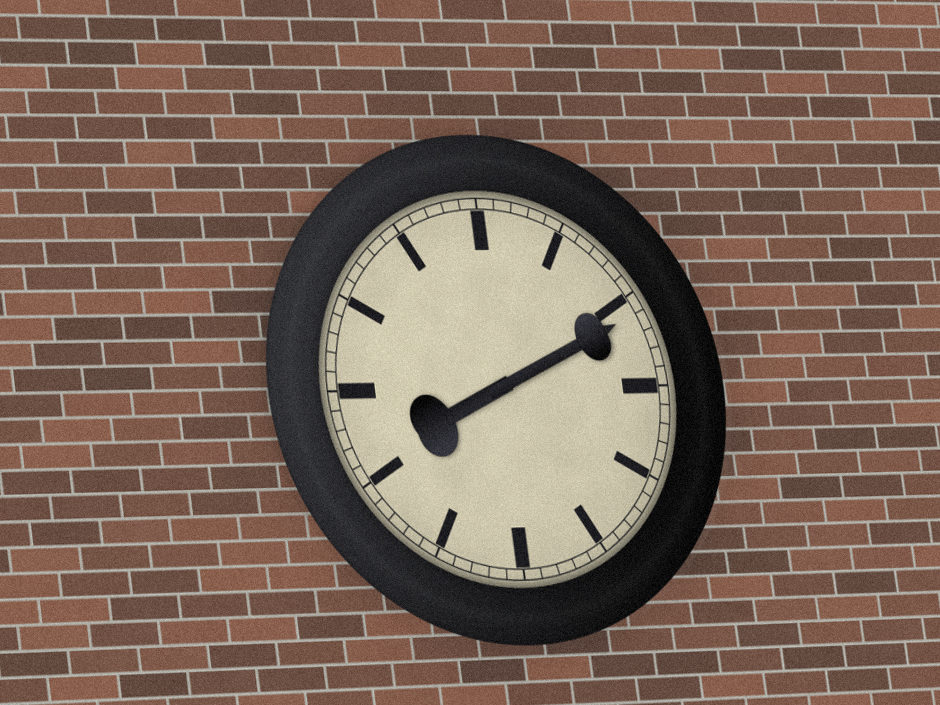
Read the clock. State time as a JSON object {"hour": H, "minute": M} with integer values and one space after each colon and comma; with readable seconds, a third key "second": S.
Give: {"hour": 8, "minute": 11}
